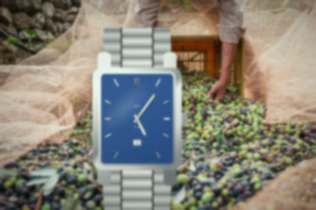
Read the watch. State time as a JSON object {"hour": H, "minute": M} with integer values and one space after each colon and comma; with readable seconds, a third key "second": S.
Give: {"hour": 5, "minute": 6}
